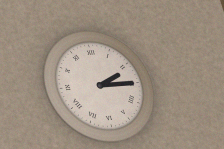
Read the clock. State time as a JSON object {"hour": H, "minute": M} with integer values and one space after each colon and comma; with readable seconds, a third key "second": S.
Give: {"hour": 2, "minute": 15}
